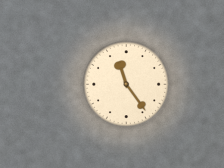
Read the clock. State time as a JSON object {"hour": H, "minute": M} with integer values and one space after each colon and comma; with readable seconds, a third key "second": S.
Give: {"hour": 11, "minute": 24}
